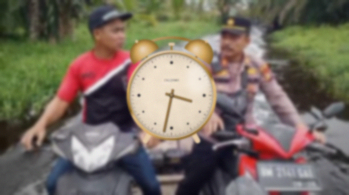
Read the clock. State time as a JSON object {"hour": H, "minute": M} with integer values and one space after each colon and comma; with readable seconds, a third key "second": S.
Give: {"hour": 3, "minute": 32}
